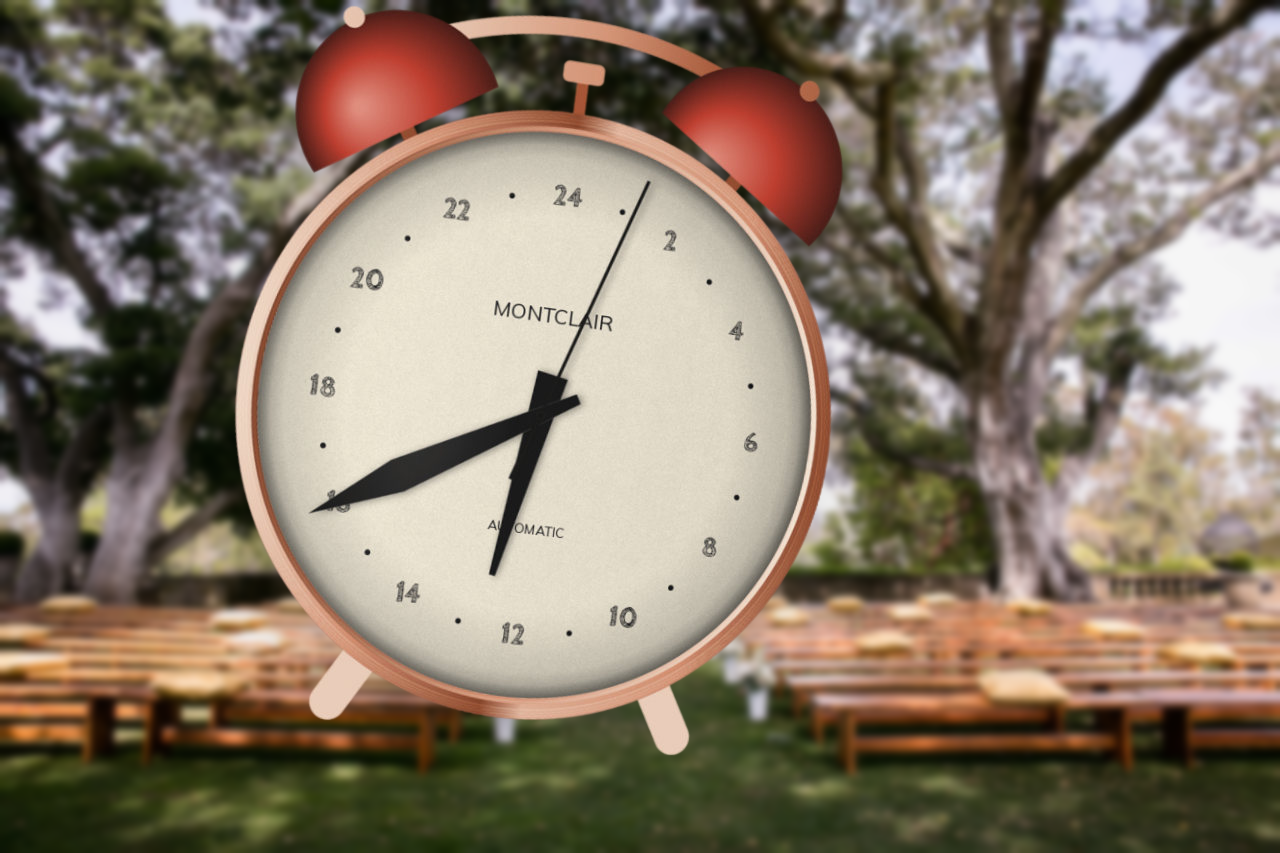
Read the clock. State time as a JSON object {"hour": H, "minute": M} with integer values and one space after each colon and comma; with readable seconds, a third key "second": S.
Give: {"hour": 12, "minute": 40, "second": 3}
